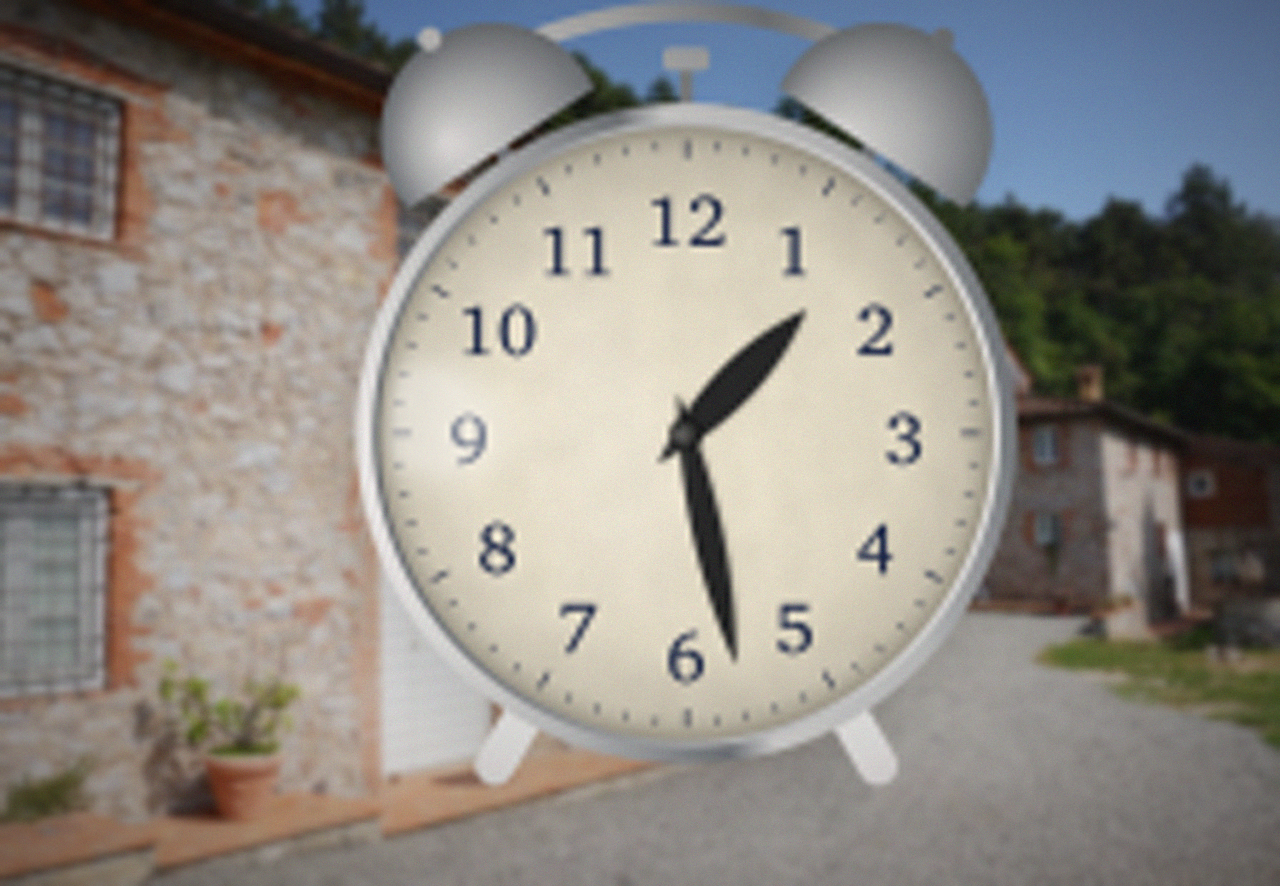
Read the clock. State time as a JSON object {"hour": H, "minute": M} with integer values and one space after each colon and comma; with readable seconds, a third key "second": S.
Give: {"hour": 1, "minute": 28}
